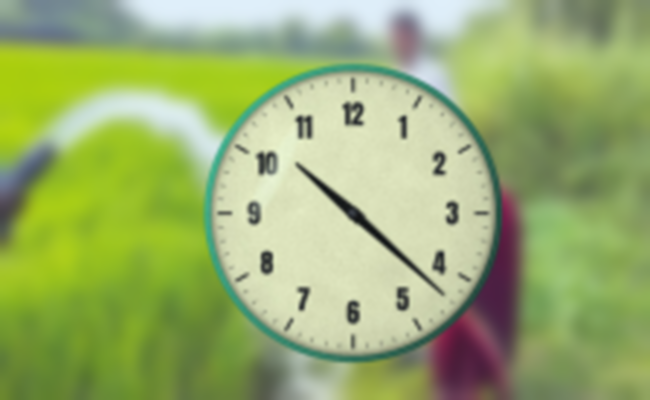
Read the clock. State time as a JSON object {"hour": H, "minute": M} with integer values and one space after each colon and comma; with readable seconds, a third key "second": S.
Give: {"hour": 10, "minute": 22}
